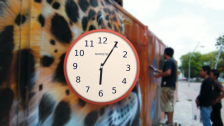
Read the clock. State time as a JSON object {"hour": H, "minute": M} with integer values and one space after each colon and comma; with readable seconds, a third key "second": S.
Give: {"hour": 6, "minute": 5}
